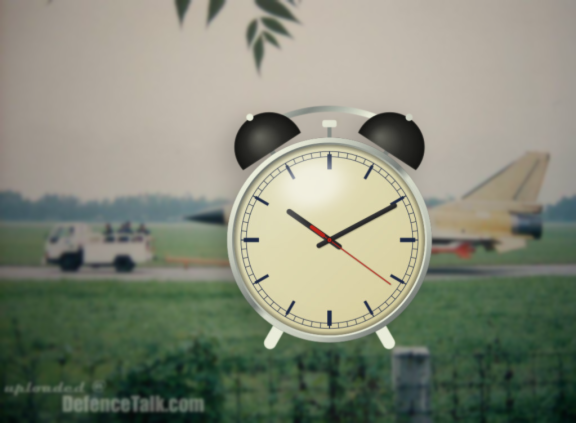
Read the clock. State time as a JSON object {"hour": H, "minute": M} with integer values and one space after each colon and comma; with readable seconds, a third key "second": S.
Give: {"hour": 10, "minute": 10, "second": 21}
